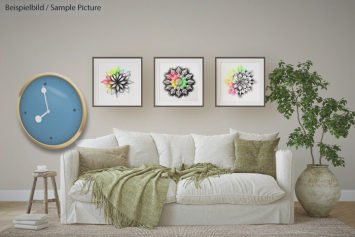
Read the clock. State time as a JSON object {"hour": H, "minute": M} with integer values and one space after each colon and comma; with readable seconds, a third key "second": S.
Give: {"hour": 7, "minute": 59}
